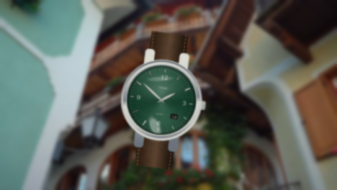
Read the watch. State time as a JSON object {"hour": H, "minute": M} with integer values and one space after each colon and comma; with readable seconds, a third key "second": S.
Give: {"hour": 1, "minute": 51}
